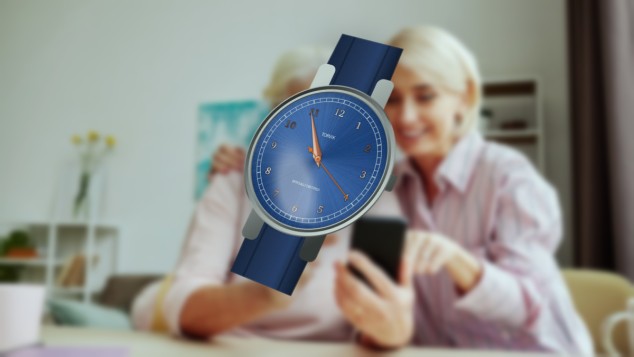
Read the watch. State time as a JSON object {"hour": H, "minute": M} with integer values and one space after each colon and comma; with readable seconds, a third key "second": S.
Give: {"hour": 10, "minute": 54, "second": 20}
